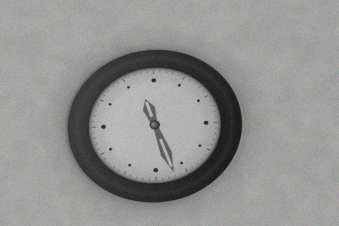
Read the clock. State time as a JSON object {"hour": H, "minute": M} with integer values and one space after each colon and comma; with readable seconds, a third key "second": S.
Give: {"hour": 11, "minute": 27}
